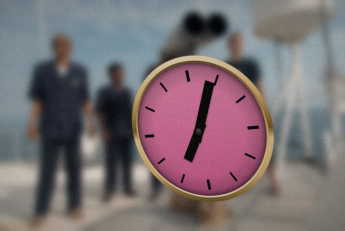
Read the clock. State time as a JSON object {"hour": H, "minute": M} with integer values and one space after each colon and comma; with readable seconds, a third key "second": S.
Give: {"hour": 7, "minute": 4}
